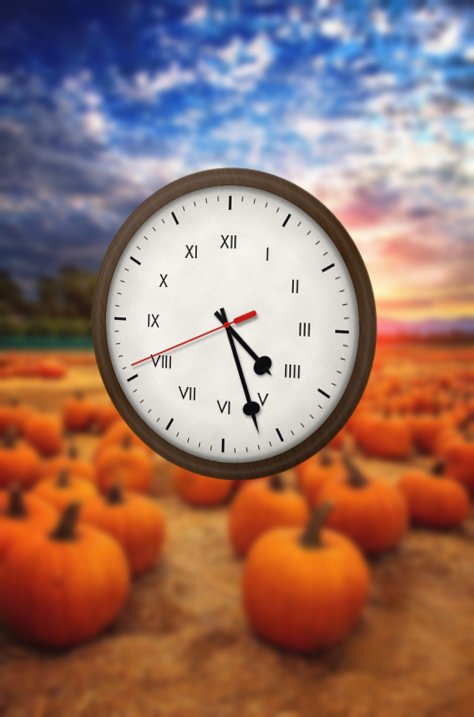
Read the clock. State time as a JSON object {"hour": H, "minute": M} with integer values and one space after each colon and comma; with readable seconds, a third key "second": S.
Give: {"hour": 4, "minute": 26, "second": 41}
